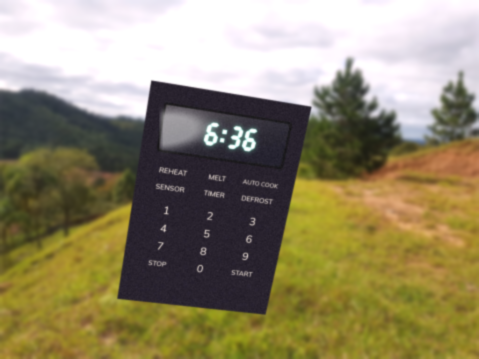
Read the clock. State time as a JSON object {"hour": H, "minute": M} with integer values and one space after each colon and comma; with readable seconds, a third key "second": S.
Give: {"hour": 6, "minute": 36}
